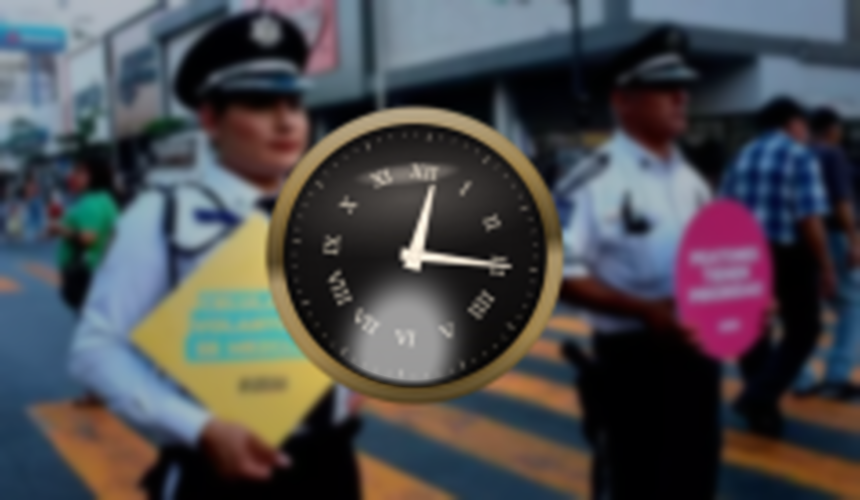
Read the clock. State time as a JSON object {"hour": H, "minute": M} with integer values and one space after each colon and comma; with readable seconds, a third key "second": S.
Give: {"hour": 12, "minute": 15}
